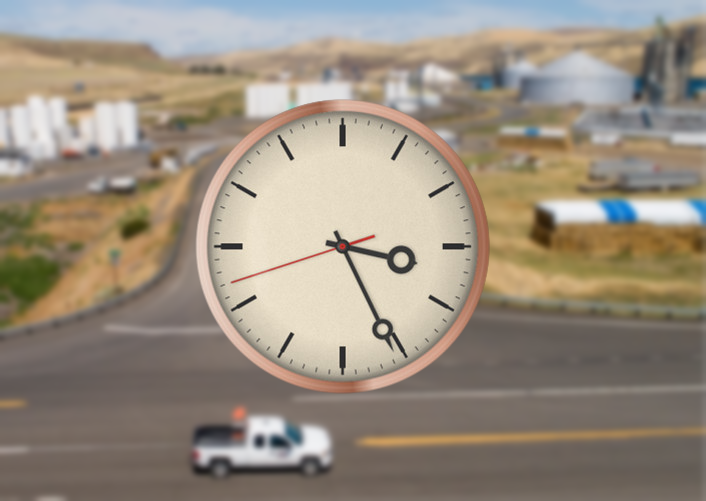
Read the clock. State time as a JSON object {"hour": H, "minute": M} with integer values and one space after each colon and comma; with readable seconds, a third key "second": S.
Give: {"hour": 3, "minute": 25, "second": 42}
